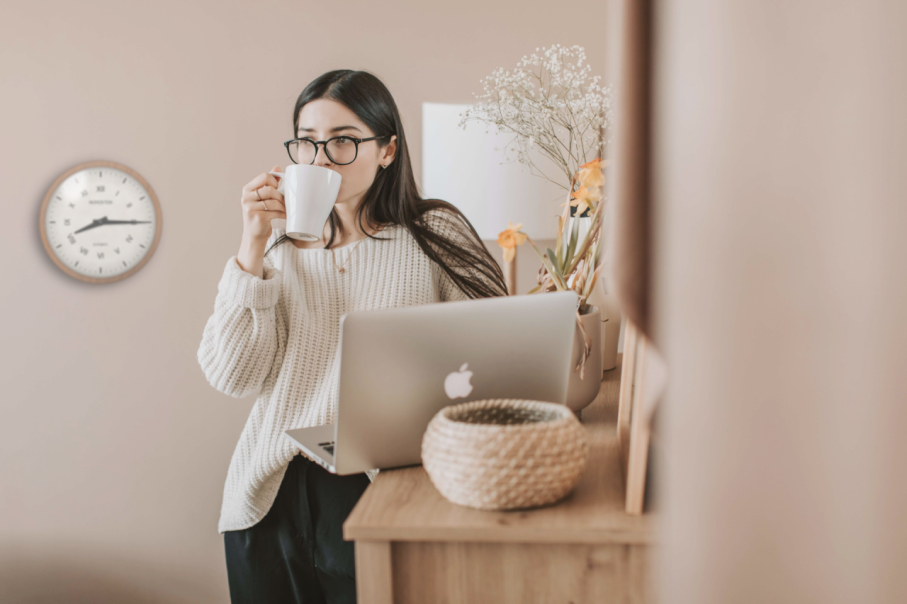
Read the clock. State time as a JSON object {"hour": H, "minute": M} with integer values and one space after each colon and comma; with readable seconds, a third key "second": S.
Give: {"hour": 8, "minute": 15}
